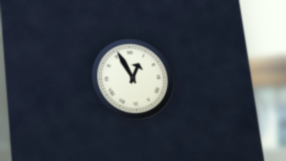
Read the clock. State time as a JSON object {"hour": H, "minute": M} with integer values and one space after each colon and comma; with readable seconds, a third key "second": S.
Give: {"hour": 12, "minute": 56}
